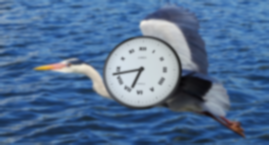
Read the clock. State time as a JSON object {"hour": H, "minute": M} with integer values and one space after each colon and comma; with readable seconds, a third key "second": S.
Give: {"hour": 6, "minute": 43}
